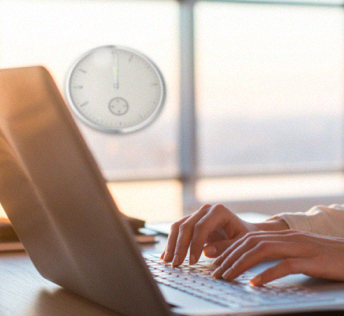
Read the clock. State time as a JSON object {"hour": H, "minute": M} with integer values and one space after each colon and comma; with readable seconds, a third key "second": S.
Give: {"hour": 12, "minute": 1}
